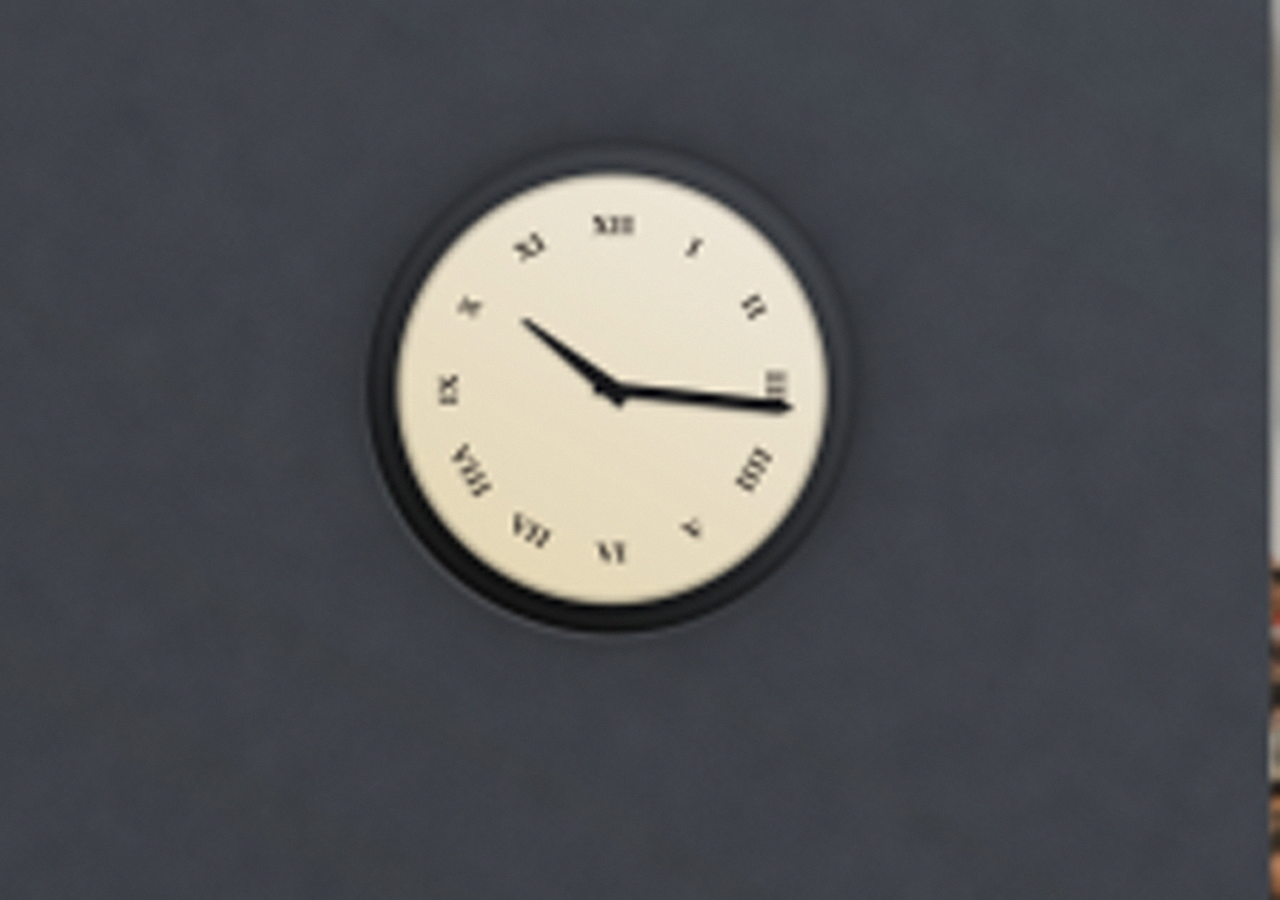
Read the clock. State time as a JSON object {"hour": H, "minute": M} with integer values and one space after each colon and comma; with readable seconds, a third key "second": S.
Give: {"hour": 10, "minute": 16}
